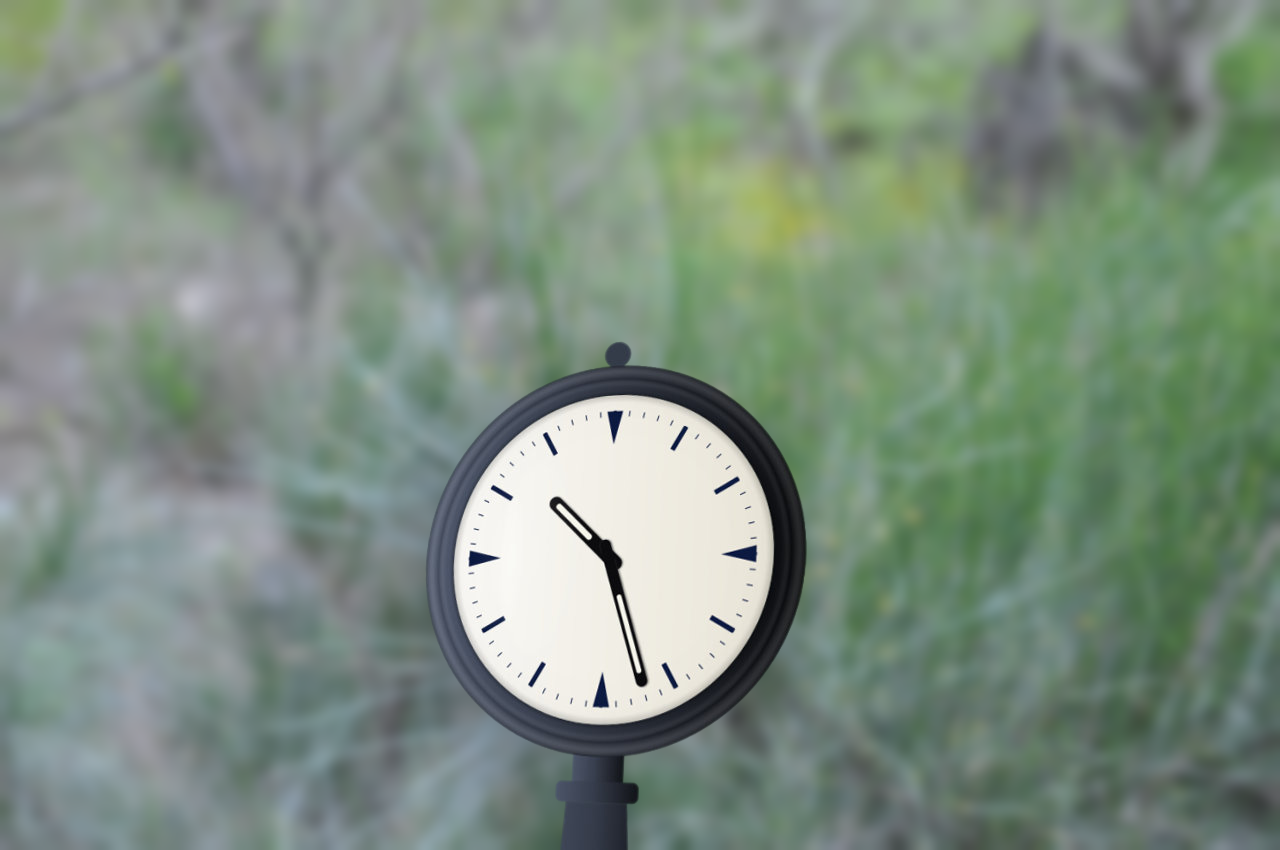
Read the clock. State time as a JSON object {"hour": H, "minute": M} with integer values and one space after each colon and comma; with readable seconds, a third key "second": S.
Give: {"hour": 10, "minute": 27}
